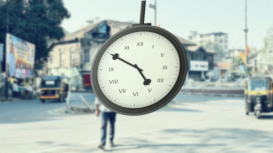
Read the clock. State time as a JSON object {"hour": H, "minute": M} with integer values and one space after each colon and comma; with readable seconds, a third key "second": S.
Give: {"hour": 4, "minute": 50}
